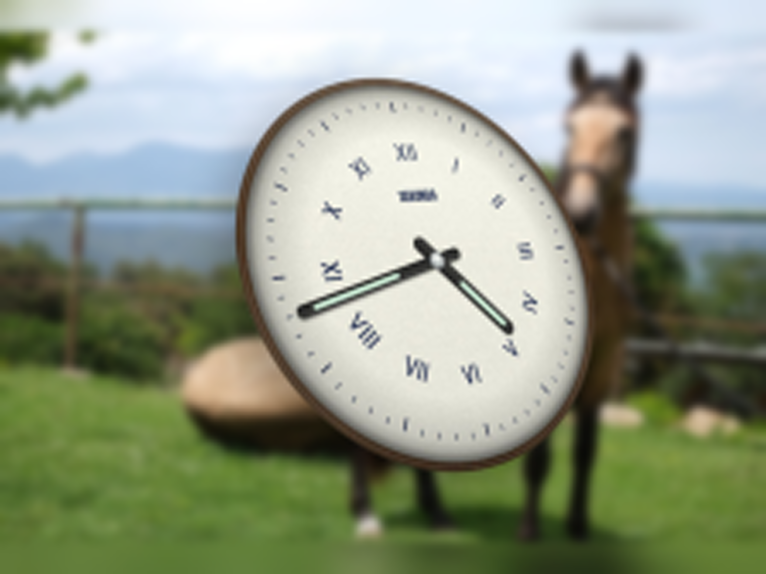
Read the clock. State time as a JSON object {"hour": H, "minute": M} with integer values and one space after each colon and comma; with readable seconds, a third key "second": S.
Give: {"hour": 4, "minute": 43}
